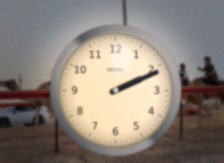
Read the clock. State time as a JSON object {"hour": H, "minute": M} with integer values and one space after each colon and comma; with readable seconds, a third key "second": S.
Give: {"hour": 2, "minute": 11}
